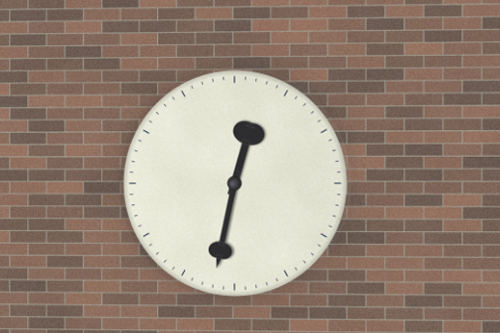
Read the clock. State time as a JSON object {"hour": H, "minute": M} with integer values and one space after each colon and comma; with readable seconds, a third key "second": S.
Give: {"hour": 12, "minute": 32}
